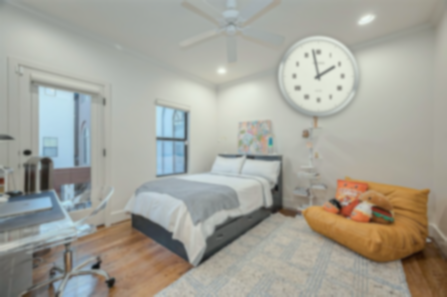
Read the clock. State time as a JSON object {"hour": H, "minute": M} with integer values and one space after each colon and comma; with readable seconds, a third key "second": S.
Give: {"hour": 1, "minute": 58}
